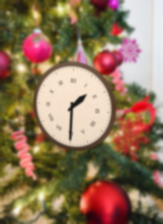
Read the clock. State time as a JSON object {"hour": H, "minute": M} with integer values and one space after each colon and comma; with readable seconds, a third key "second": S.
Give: {"hour": 1, "minute": 30}
